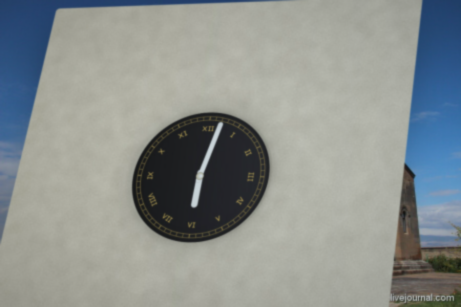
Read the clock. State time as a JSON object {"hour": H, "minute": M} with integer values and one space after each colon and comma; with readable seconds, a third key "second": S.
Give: {"hour": 6, "minute": 2}
